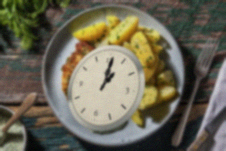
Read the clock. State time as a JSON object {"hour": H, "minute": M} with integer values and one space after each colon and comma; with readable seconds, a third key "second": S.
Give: {"hour": 1, "minute": 1}
